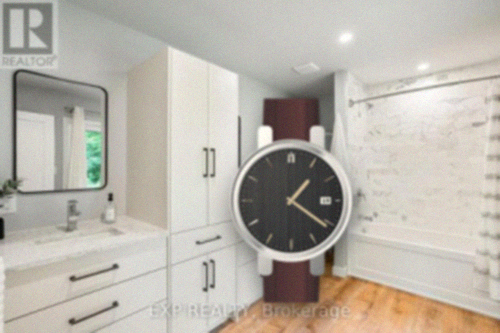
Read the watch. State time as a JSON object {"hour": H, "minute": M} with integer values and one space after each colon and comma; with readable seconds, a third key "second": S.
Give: {"hour": 1, "minute": 21}
